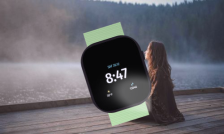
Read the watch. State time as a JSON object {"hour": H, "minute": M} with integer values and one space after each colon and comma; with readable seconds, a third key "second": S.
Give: {"hour": 8, "minute": 47}
